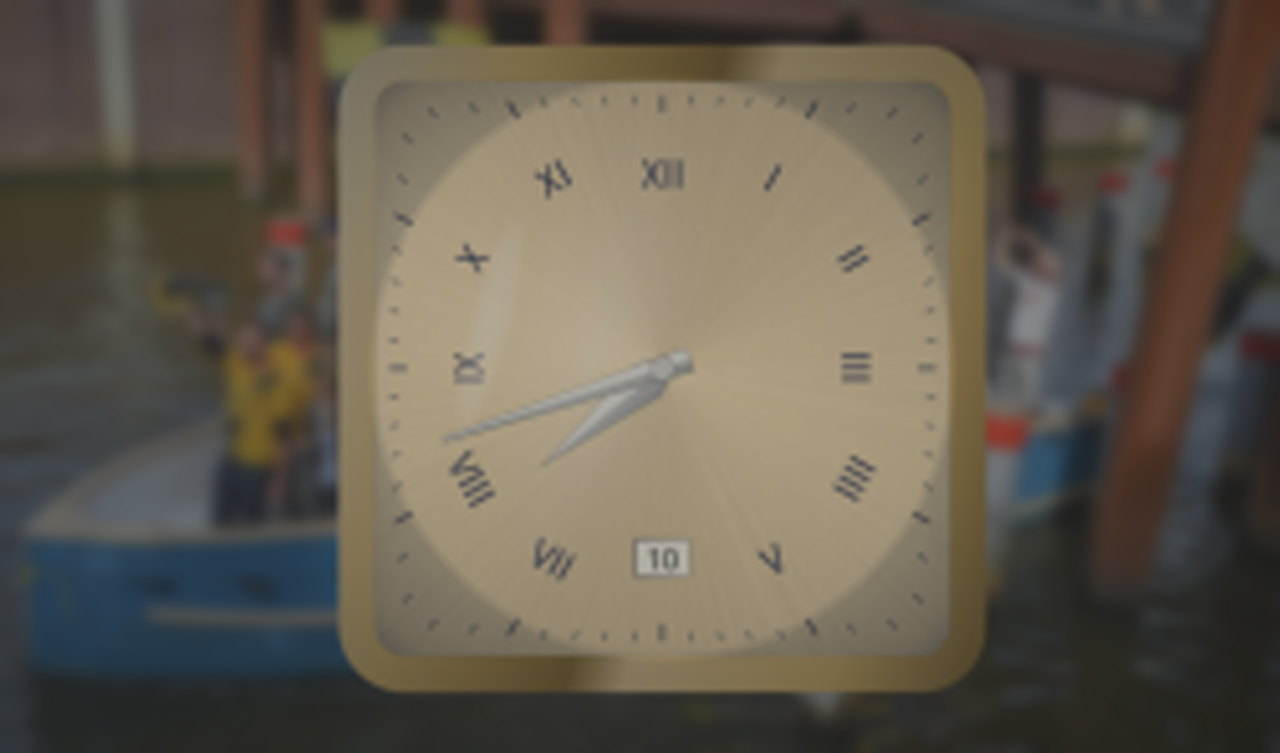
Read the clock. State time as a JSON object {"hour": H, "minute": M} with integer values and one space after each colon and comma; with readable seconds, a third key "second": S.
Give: {"hour": 7, "minute": 42}
